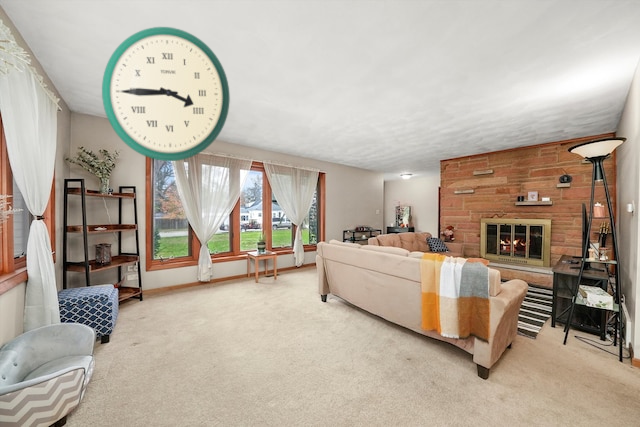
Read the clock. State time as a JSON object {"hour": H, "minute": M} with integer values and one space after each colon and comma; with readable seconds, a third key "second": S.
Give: {"hour": 3, "minute": 45}
